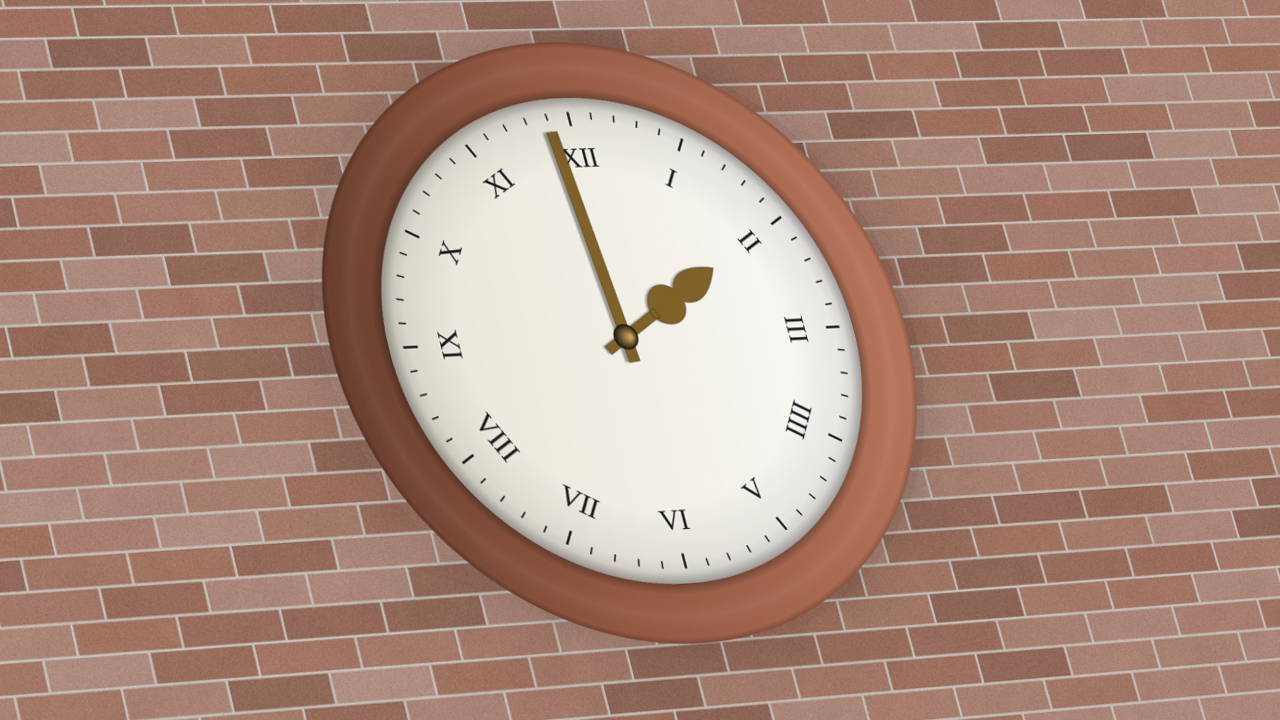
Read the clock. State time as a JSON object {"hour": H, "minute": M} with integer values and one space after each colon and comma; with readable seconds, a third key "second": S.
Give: {"hour": 1, "minute": 59}
